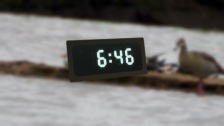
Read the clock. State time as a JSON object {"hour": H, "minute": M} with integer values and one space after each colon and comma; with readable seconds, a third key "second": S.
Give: {"hour": 6, "minute": 46}
